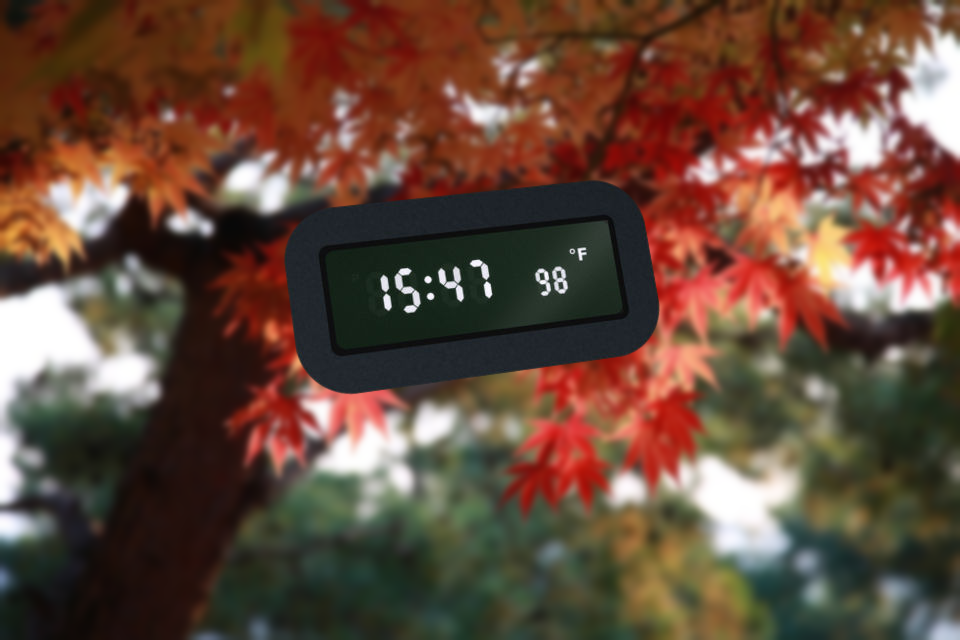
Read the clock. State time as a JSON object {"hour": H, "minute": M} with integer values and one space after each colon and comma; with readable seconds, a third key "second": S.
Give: {"hour": 15, "minute": 47}
